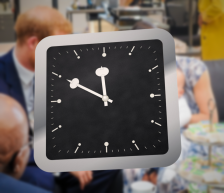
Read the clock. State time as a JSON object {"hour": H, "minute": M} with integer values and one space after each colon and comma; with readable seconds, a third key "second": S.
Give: {"hour": 11, "minute": 50}
